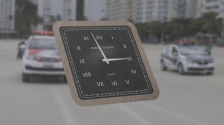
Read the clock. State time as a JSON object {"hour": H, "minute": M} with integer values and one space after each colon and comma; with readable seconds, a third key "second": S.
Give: {"hour": 2, "minute": 58}
